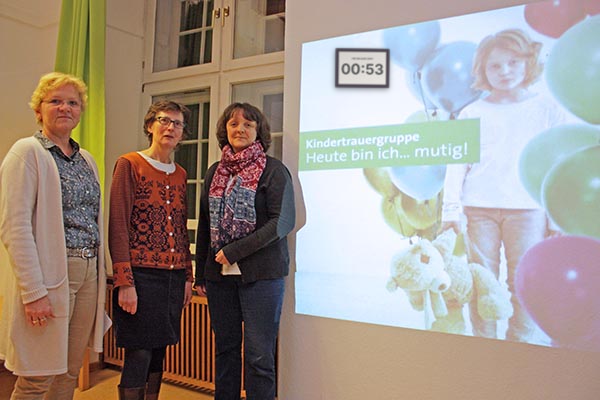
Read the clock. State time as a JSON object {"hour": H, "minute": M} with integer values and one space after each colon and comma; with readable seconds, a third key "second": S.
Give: {"hour": 0, "minute": 53}
